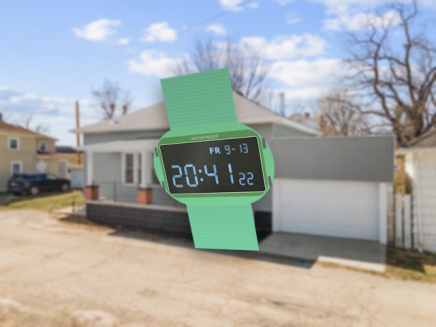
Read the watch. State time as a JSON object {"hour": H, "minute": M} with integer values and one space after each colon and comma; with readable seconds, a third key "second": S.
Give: {"hour": 20, "minute": 41, "second": 22}
